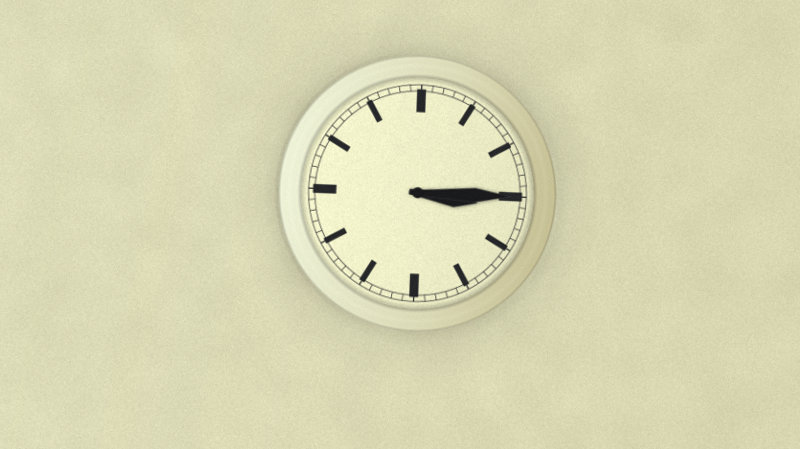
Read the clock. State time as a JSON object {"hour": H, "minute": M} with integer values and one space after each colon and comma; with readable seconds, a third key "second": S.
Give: {"hour": 3, "minute": 15}
